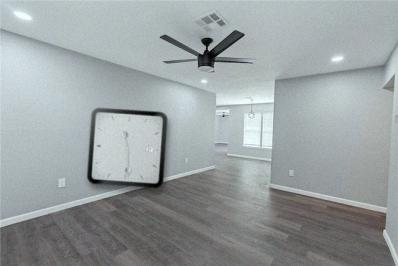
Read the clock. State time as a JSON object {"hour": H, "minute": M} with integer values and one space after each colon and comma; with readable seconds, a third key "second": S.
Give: {"hour": 11, "minute": 29}
